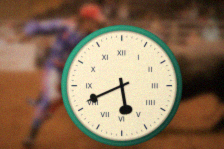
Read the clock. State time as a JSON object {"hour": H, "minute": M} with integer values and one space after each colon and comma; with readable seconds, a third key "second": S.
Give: {"hour": 5, "minute": 41}
